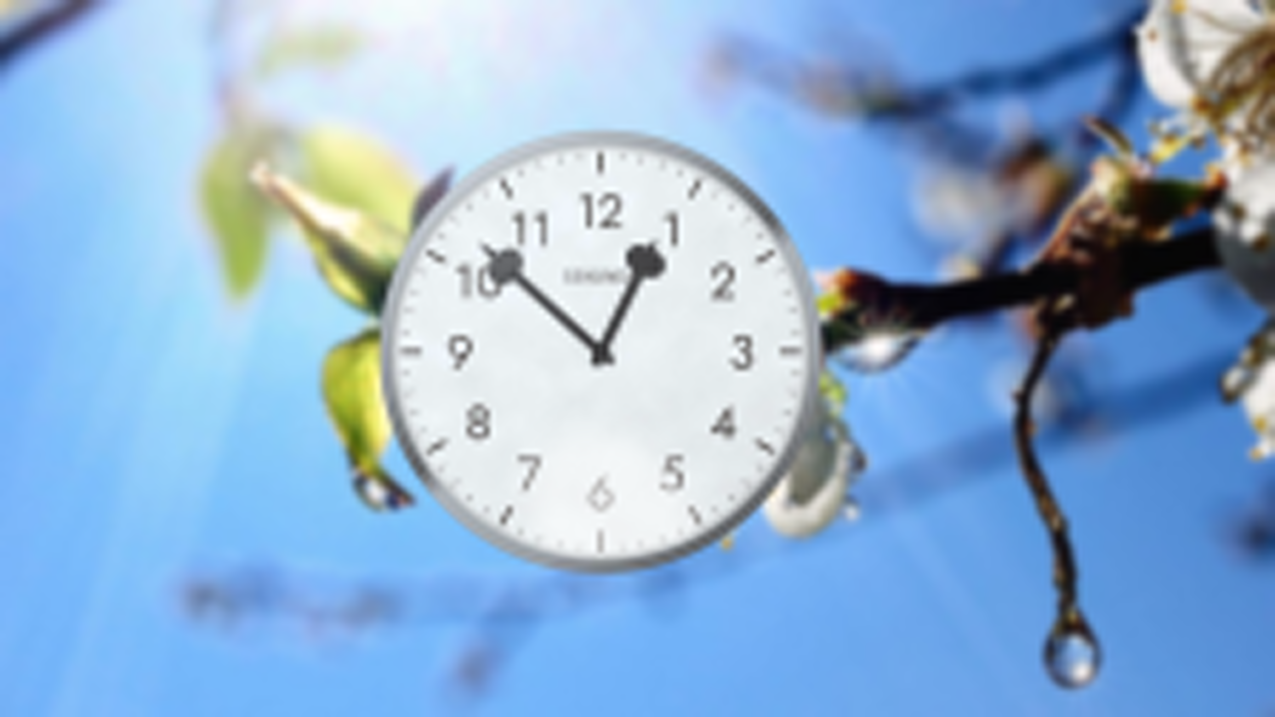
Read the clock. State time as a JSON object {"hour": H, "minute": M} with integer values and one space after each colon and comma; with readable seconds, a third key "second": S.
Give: {"hour": 12, "minute": 52}
